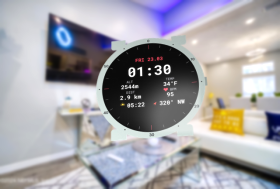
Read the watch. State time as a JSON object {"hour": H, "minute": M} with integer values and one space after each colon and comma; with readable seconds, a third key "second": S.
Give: {"hour": 1, "minute": 30}
